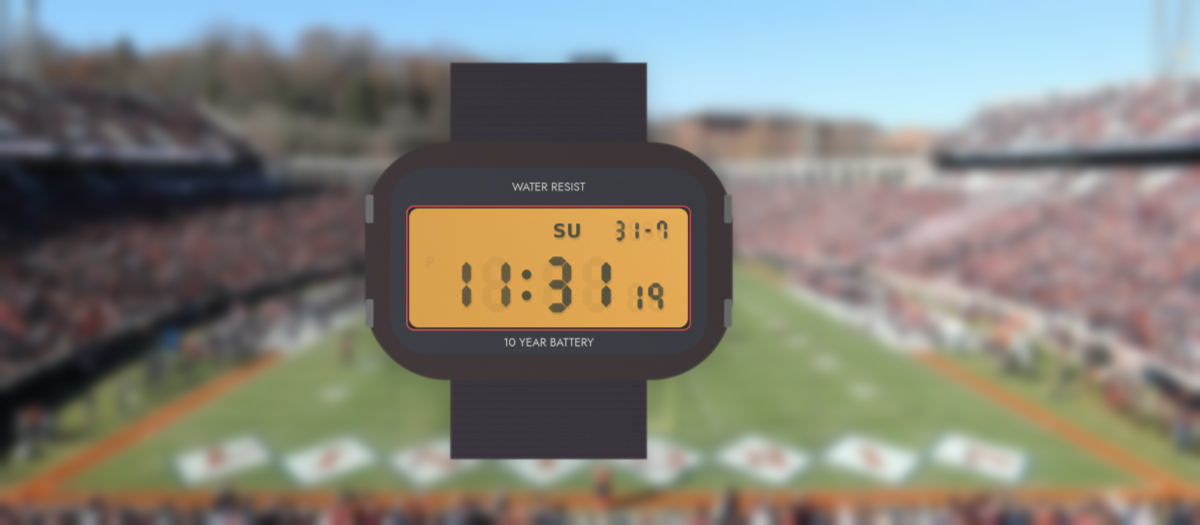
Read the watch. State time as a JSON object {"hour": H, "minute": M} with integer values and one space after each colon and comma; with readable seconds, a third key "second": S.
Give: {"hour": 11, "minute": 31, "second": 19}
